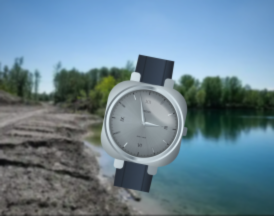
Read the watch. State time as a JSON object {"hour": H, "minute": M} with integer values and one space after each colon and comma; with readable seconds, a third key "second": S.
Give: {"hour": 2, "minute": 57}
